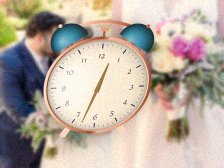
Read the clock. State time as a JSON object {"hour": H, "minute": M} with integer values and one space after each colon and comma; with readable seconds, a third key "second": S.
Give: {"hour": 12, "minute": 33}
